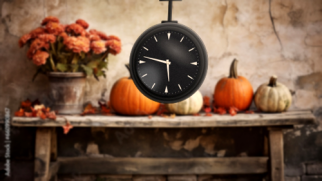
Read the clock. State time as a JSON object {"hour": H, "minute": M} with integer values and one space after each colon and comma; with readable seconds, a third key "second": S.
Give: {"hour": 5, "minute": 47}
